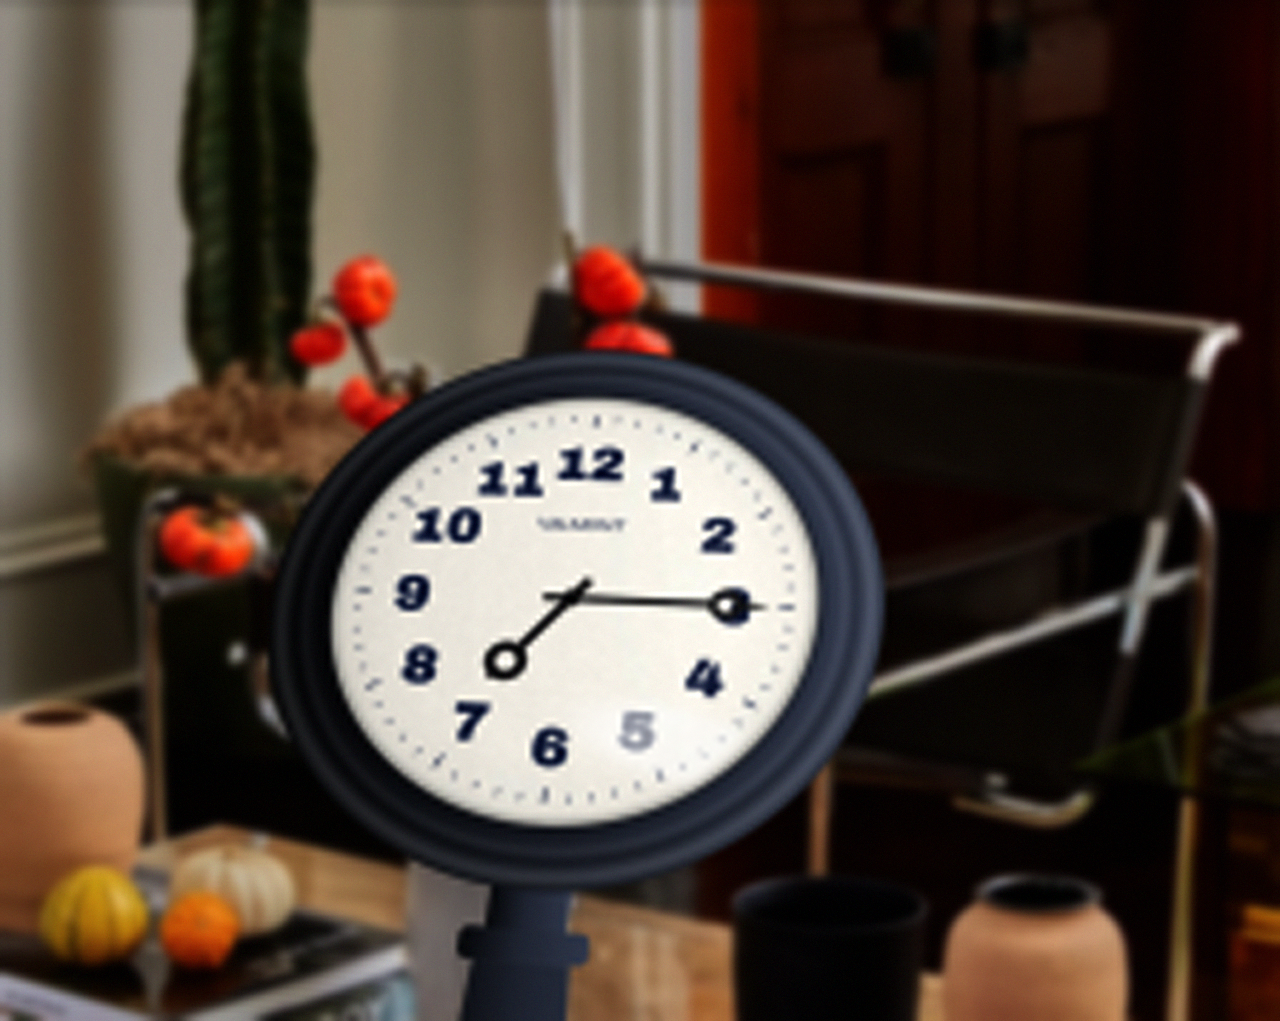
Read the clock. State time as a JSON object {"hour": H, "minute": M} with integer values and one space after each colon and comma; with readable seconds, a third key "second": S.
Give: {"hour": 7, "minute": 15}
